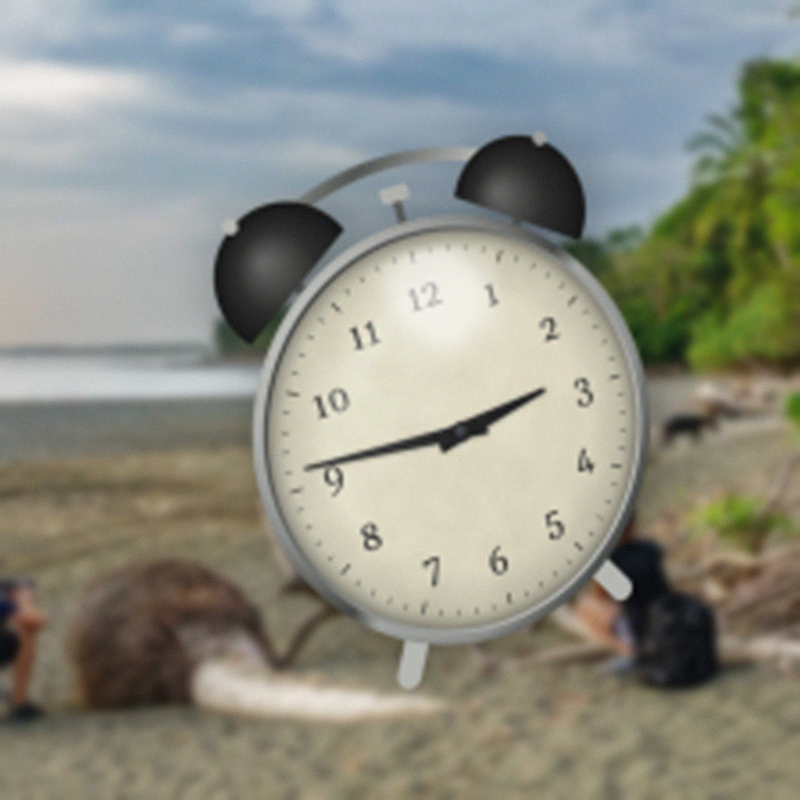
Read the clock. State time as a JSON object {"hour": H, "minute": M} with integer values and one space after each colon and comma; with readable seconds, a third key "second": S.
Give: {"hour": 2, "minute": 46}
